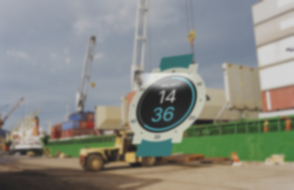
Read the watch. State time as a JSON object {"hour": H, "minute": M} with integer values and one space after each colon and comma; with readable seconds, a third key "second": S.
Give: {"hour": 14, "minute": 36}
